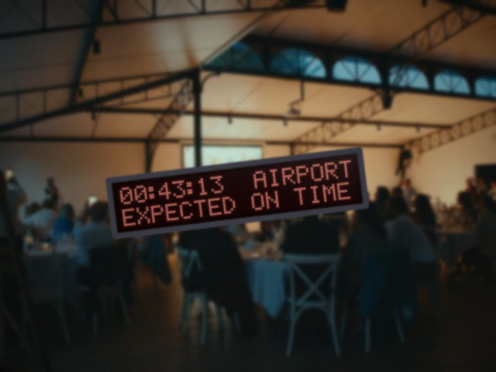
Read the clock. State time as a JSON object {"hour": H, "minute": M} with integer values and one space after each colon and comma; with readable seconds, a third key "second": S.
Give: {"hour": 0, "minute": 43, "second": 13}
